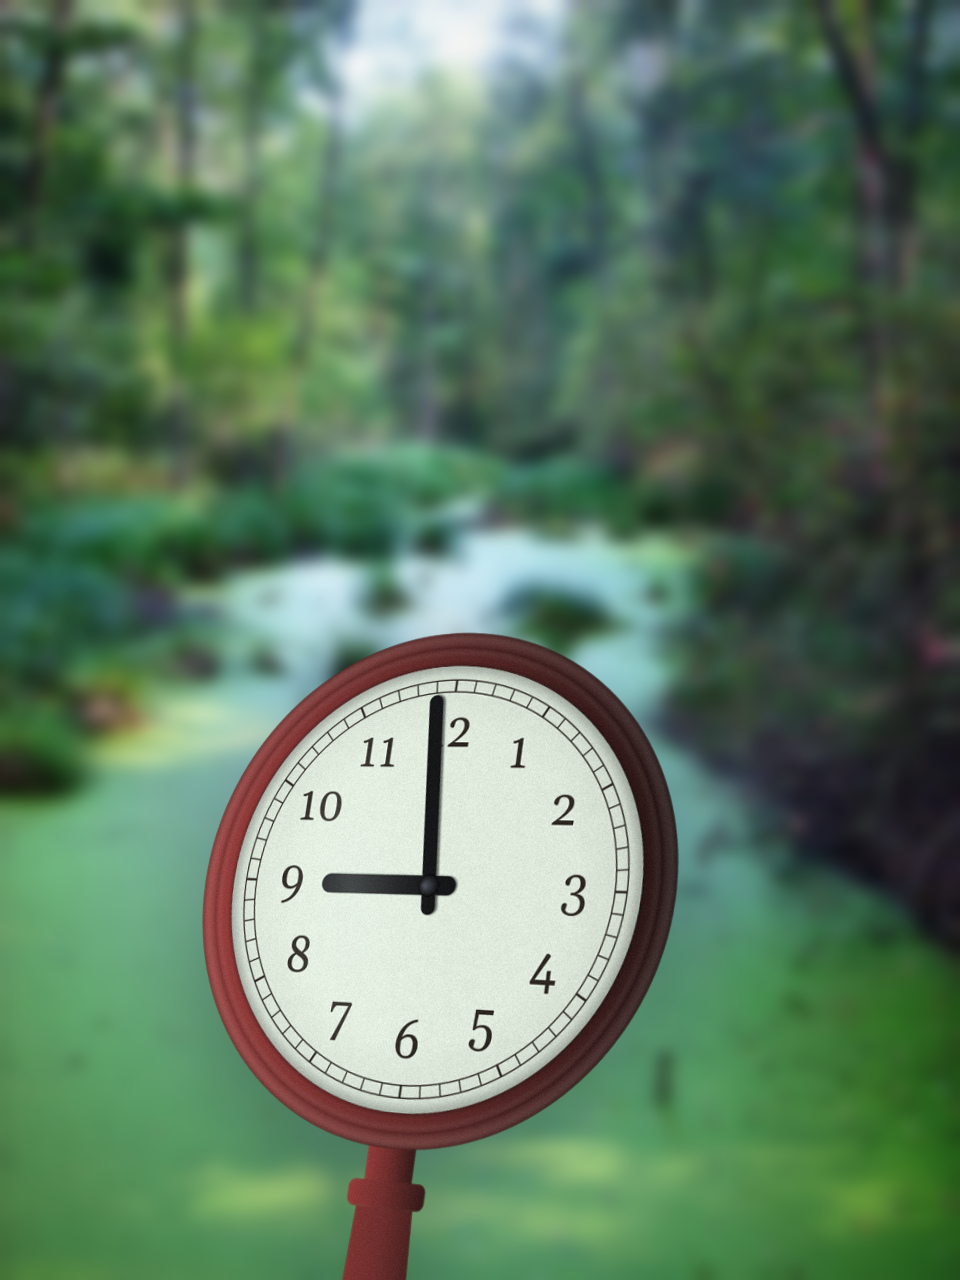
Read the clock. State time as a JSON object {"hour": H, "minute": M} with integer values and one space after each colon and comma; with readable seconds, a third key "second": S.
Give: {"hour": 8, "minute": 59}
